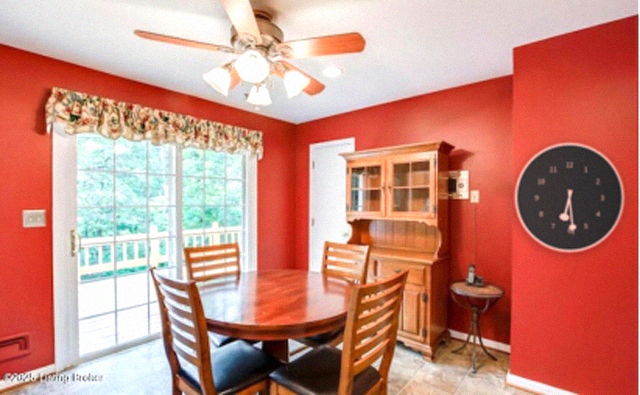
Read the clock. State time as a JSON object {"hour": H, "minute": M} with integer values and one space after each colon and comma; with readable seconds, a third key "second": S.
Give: {"hour": 6, "minute": 29}
